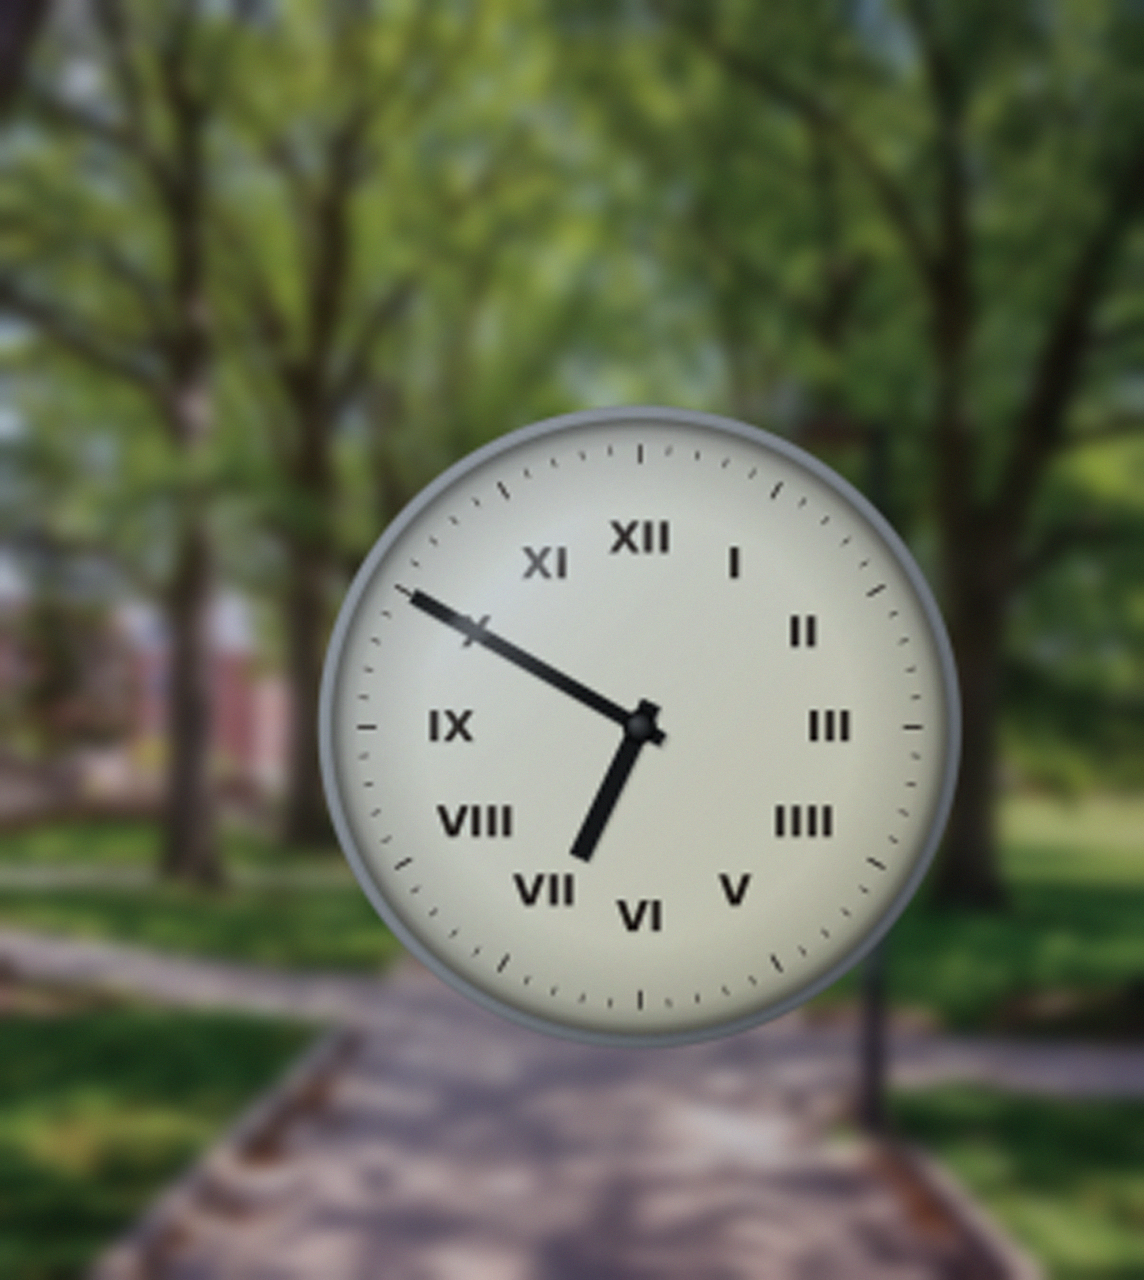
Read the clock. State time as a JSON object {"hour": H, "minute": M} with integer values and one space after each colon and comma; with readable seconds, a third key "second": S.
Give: {"hour": 6, "minute": 50}
